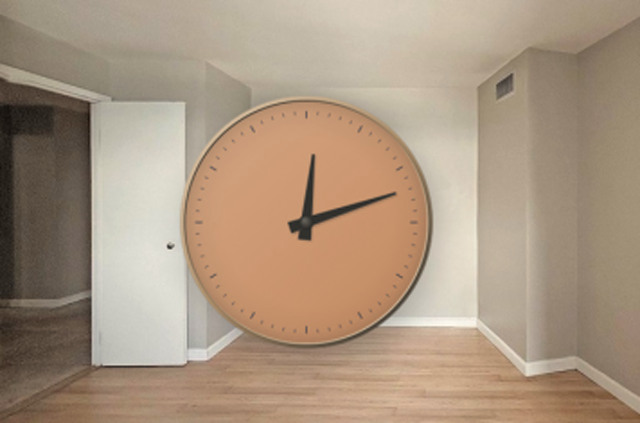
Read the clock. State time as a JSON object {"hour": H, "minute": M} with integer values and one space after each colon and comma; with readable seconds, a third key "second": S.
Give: {"hour": 12, "minute": 12}
